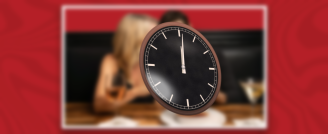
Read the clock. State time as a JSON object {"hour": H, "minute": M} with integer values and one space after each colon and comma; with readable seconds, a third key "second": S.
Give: {"hour": 12, "minute": 1}
